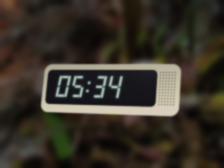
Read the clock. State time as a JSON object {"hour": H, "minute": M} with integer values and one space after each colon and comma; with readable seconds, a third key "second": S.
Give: {"hour": 5, "minute": 34}
